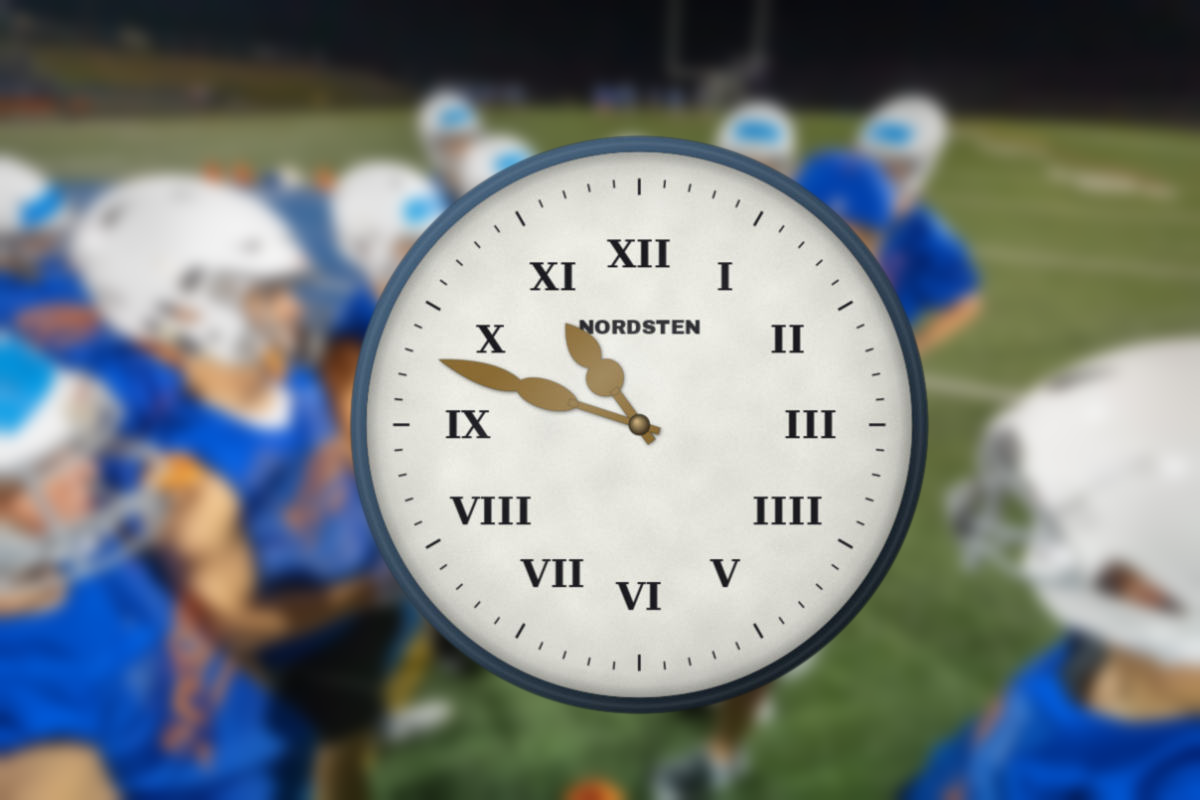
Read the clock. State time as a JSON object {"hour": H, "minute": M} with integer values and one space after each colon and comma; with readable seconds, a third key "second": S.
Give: {"hour": 10, "minute": 48}
